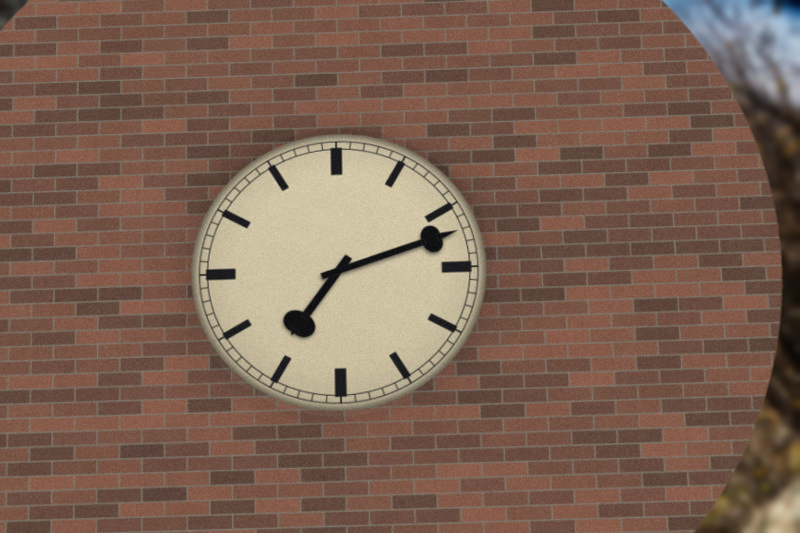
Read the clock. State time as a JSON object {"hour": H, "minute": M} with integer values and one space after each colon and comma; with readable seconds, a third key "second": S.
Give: {"hour": 7, "minute": 12}
